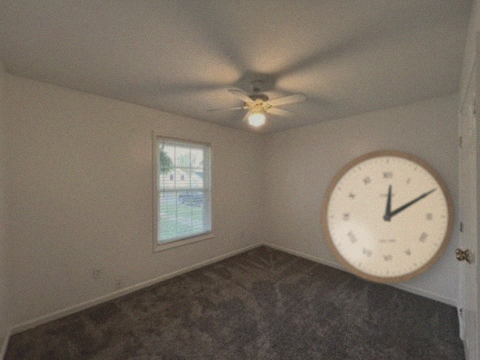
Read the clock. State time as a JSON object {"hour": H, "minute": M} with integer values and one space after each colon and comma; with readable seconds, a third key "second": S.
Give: {"hour": 12, "minute": 10}
